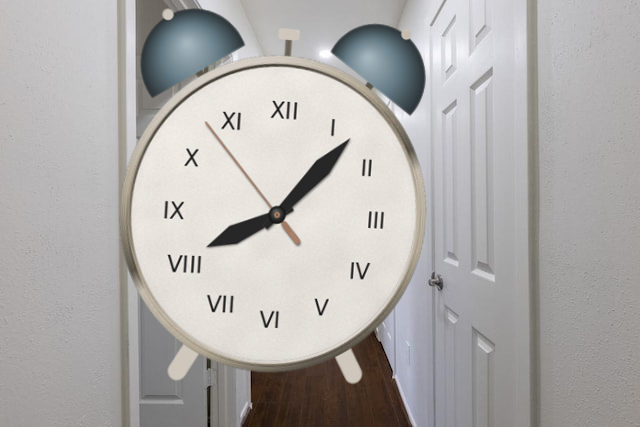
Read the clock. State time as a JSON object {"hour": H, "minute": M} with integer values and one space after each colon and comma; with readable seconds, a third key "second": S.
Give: {"hour": 8, "minute": 6, "second": 53}
